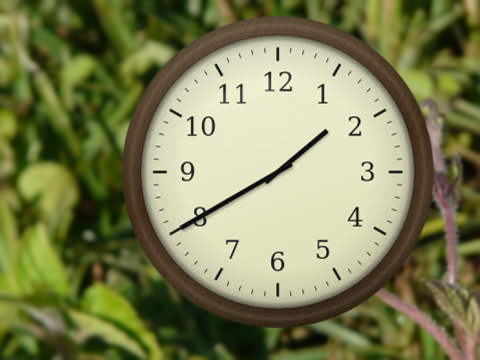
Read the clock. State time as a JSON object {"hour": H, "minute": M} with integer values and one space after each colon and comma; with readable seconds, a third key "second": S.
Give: {"hour": 1, "minute": 40}
